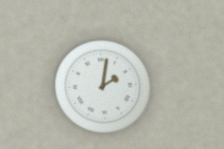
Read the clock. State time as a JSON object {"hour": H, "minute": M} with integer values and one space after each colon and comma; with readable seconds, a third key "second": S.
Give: {"hour": 2, "minute": 2}
